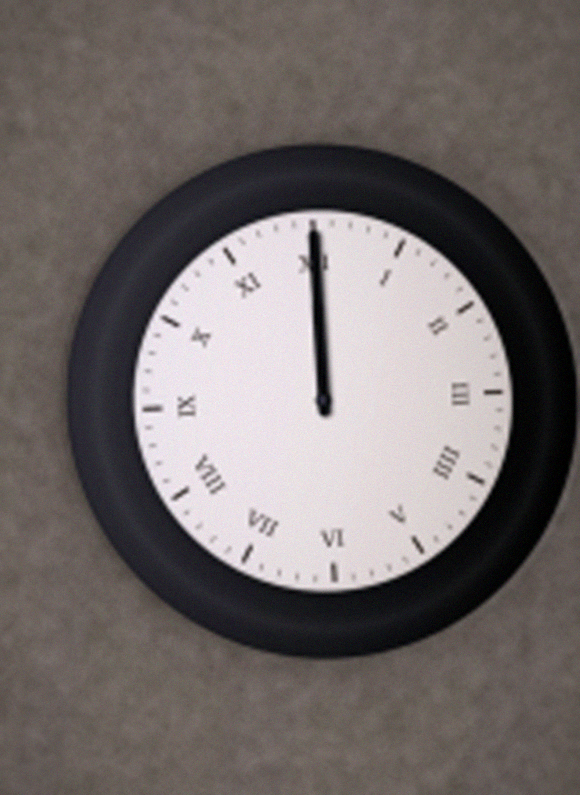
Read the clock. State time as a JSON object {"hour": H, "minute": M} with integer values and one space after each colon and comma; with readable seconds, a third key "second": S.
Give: {"hour": 12, "minute": 0}
